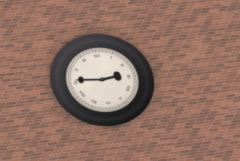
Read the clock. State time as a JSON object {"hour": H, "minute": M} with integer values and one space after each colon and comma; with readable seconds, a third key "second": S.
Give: {"hour": 2, "minute": 46}
